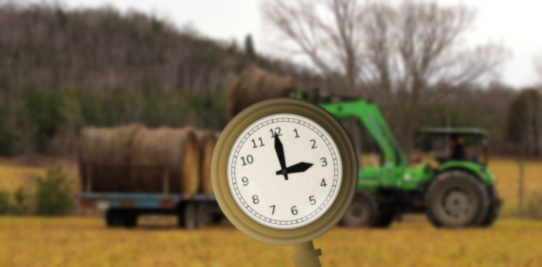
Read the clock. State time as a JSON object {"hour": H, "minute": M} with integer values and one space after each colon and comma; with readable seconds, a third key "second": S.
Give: {"hour": 3, "minute": 0}
